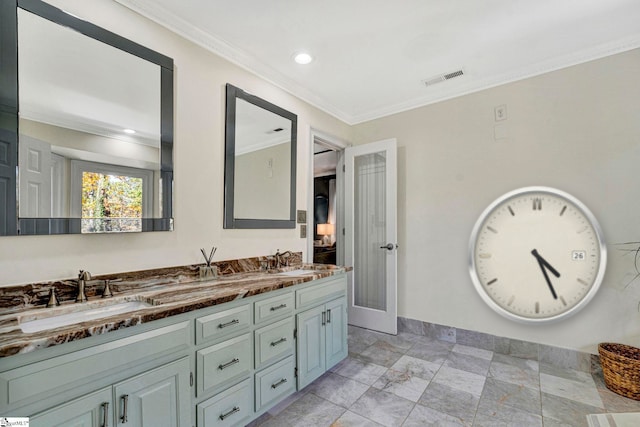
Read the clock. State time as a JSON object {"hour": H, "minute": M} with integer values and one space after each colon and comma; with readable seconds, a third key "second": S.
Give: {"hour": 4, "minute": 26}
